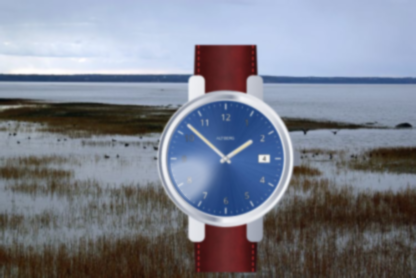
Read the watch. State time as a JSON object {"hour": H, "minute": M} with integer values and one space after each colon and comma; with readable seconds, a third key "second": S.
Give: {"hour": 1, "minute": 52}
